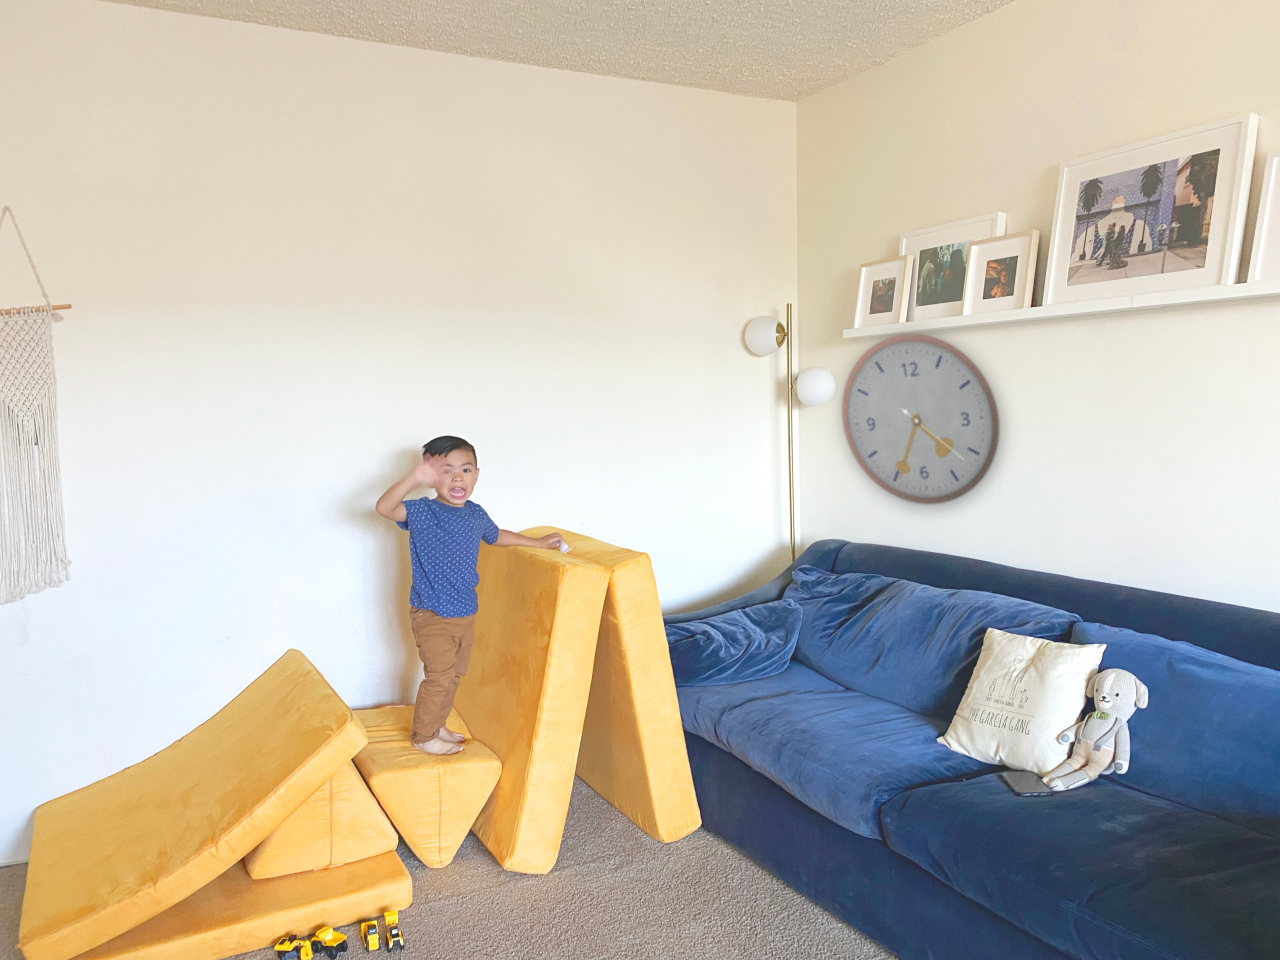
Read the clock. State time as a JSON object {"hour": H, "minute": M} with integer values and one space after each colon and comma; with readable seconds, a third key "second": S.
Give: {"hour": 4, "minute": 34, "second": 22}
